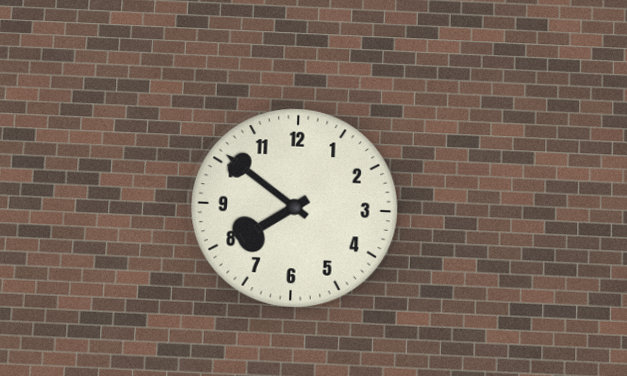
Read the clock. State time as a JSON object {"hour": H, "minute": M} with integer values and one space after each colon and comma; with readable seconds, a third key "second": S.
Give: {"hour": 7, "minute": 51}
